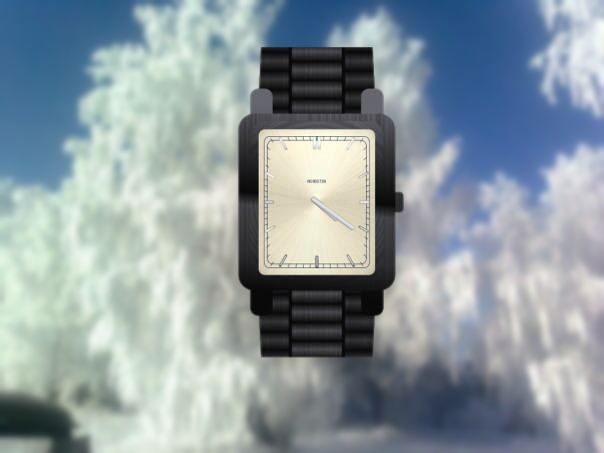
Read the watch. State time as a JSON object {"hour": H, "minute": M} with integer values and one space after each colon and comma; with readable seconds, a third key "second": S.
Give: {"hour": 4, "minute": 21}
